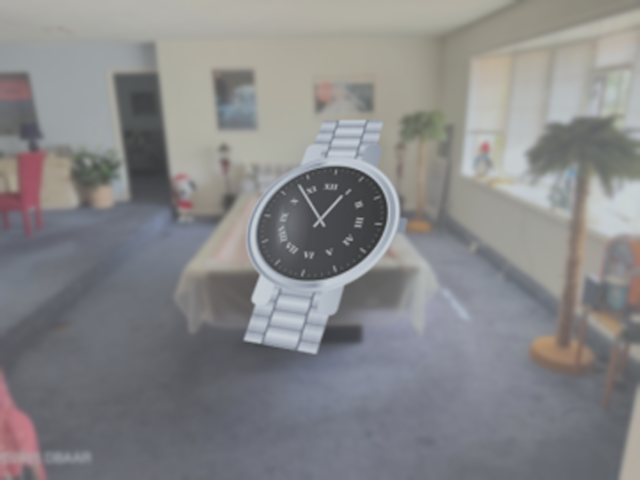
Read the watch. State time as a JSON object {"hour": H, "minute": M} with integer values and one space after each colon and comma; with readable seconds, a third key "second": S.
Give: {"hour": 12, "minute": 53}
